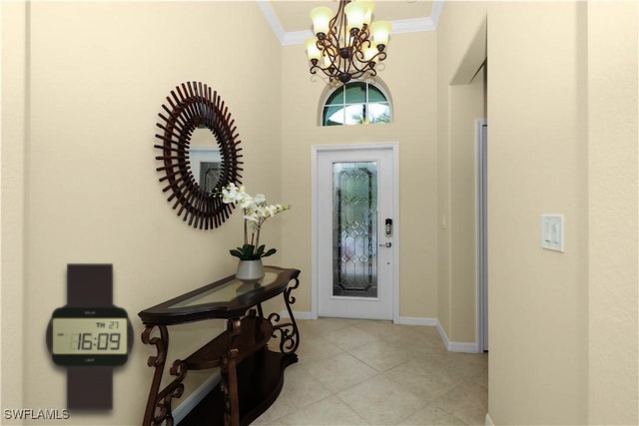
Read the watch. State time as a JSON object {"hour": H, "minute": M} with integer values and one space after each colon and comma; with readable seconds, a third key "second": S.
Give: {"hour": 16, "minute": 9}
